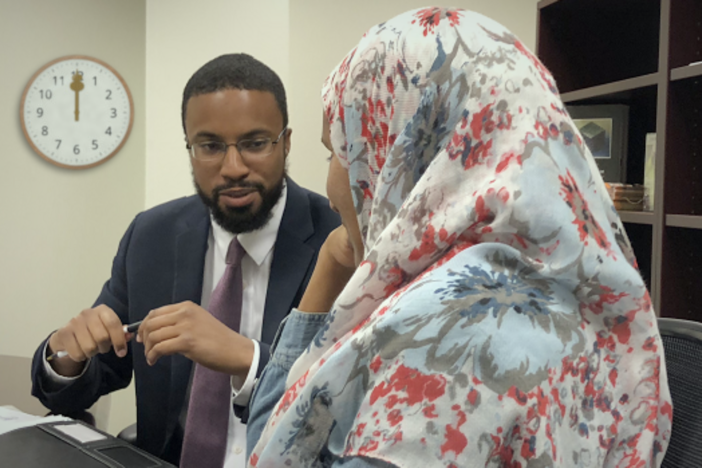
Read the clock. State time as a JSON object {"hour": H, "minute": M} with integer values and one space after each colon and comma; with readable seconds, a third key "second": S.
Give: {"hour": 12, "minute": 0}
